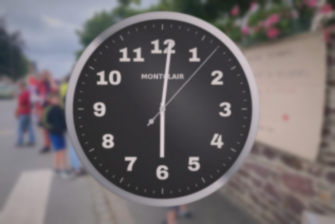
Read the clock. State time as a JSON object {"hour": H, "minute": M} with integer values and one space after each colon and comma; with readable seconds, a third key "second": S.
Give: {"hour": 6, "minute": 1, "second": 7}
